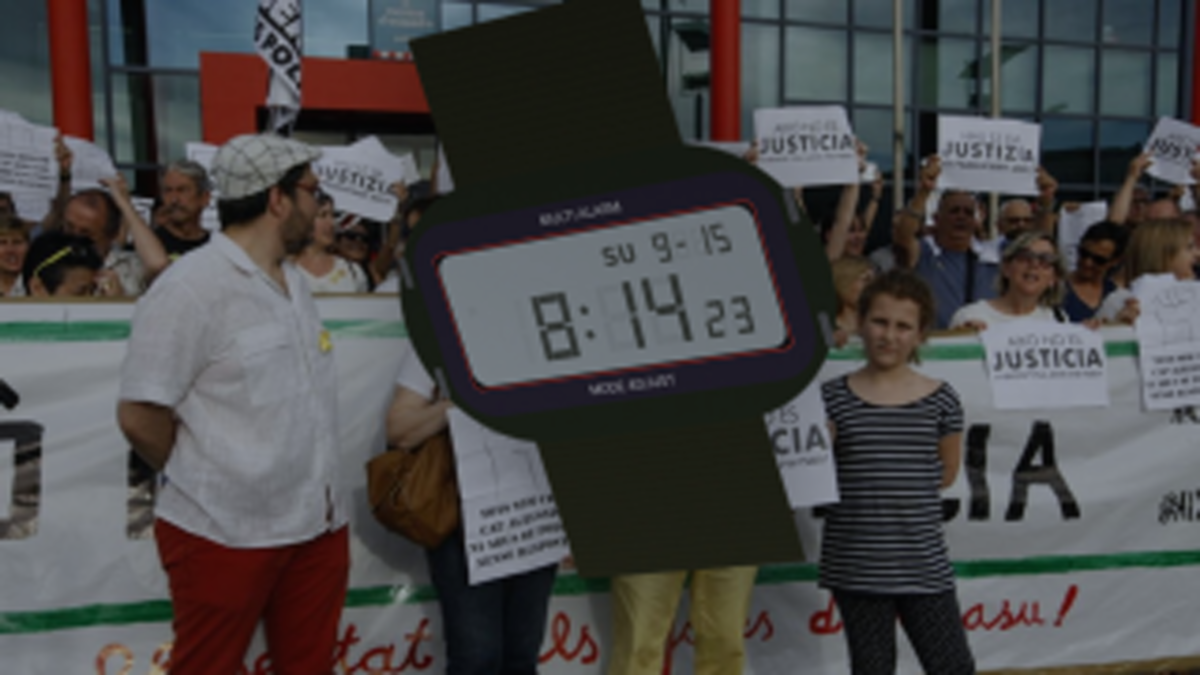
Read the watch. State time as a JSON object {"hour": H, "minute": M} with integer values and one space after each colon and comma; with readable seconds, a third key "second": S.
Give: {"hour": 8, "minute": 14, "second": 23}
